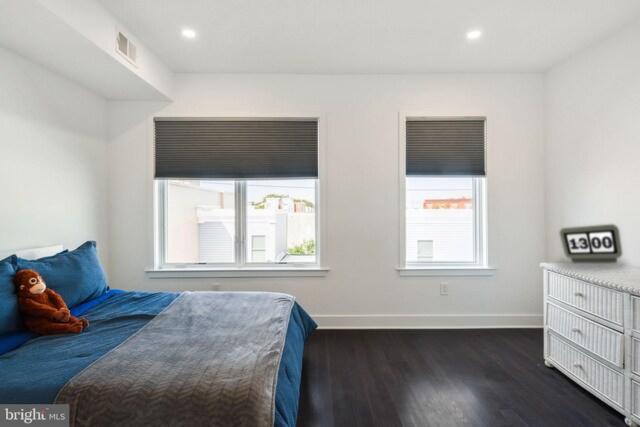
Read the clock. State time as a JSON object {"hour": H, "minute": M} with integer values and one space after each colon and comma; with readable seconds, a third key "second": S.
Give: {"hour": 13, "minute": 0}
